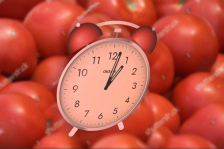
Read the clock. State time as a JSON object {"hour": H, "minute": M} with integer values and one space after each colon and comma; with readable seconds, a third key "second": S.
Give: {"hour": 1, "minute": 2}
